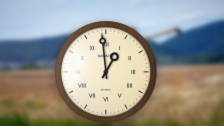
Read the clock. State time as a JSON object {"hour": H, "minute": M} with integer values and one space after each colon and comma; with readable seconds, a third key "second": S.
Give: {"hour": 12, "minute": 59}
